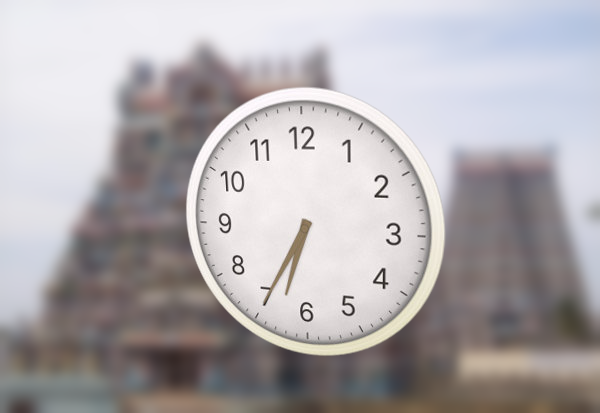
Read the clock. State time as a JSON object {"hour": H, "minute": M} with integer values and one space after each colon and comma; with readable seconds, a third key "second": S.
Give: {"hour": 6, "minute": 35}
